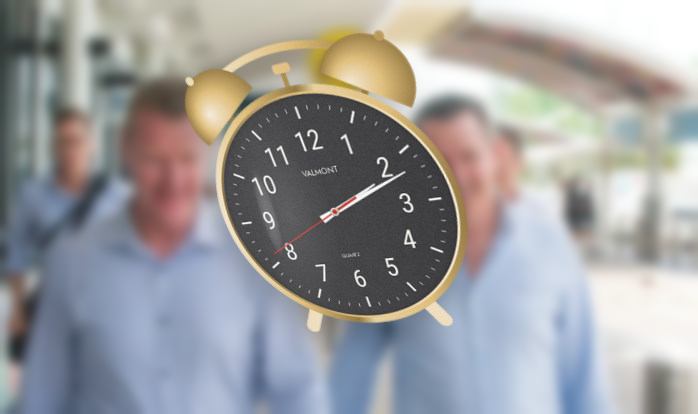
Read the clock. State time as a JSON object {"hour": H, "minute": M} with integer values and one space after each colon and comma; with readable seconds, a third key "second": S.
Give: {"hour": 2, "minute": 11, "second": 41}
